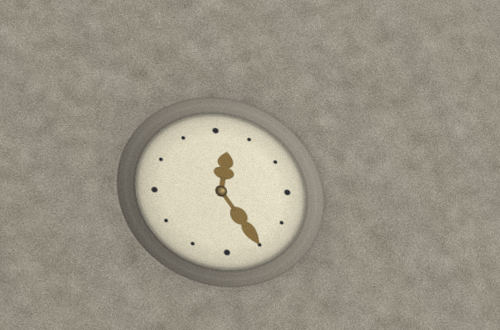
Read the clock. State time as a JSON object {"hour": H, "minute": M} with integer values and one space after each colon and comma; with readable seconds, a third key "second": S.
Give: {"hour": 12, "minute": 25}
